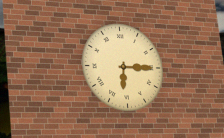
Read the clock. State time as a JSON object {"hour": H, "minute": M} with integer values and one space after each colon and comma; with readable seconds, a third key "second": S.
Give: {"hour": 6, "minute": 15}
